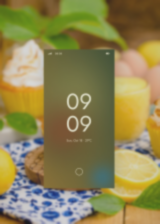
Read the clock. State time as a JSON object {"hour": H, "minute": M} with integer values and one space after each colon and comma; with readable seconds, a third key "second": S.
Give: {"hour": 9, "minute": 9}
